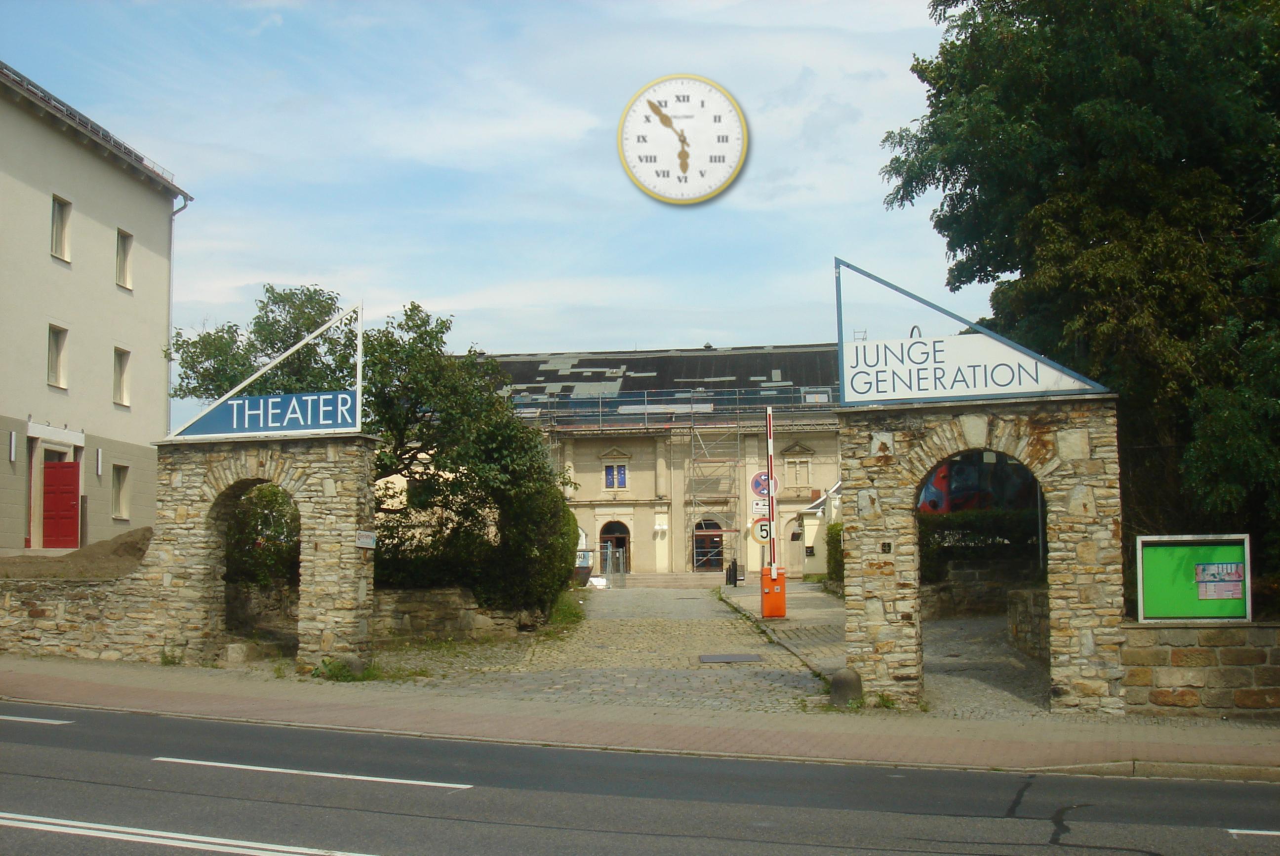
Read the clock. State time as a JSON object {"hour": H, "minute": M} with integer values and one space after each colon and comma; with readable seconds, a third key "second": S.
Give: {"hour": 5, "minute": 53}
